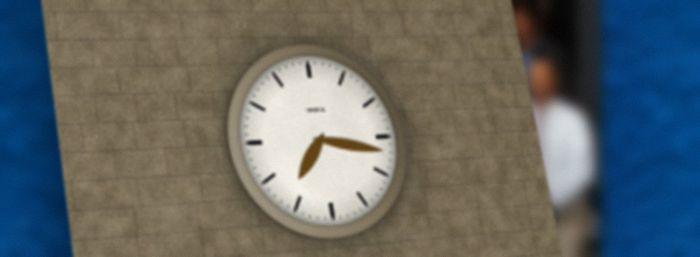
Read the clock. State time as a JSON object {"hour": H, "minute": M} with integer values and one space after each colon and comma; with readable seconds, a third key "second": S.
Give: {"hour": 7, "minute": 17}
